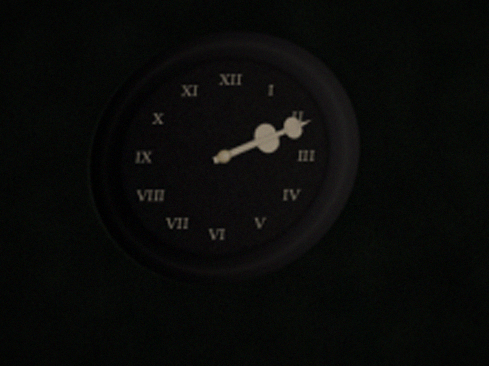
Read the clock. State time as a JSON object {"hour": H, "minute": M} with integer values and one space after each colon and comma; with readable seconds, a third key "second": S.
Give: {"hour": 2, "minute": 11}
